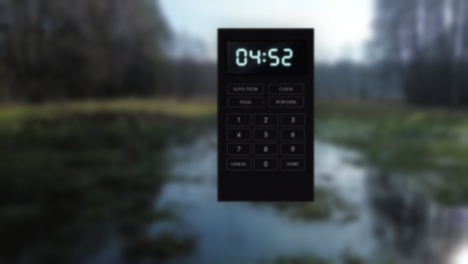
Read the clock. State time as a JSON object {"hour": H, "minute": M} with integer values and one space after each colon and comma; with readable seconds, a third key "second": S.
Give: {"hour": 4, "minute": 52}
